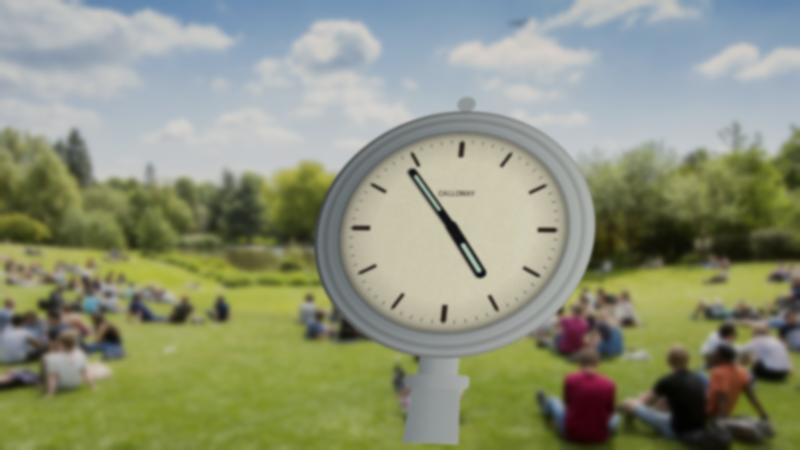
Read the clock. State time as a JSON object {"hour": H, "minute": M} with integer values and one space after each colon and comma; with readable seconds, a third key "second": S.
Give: {"hour": 4, "minute": 54}
